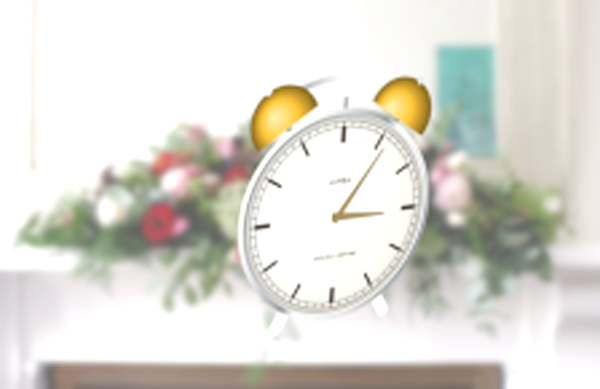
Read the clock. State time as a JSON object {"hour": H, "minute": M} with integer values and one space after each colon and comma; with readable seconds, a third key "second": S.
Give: {"hour": 3, "minute": 6}
